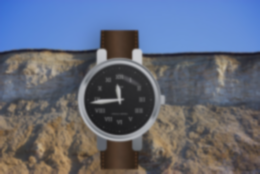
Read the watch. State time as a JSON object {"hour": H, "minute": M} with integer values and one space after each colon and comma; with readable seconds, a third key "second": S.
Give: {"hour": 11, "minute": 44}
